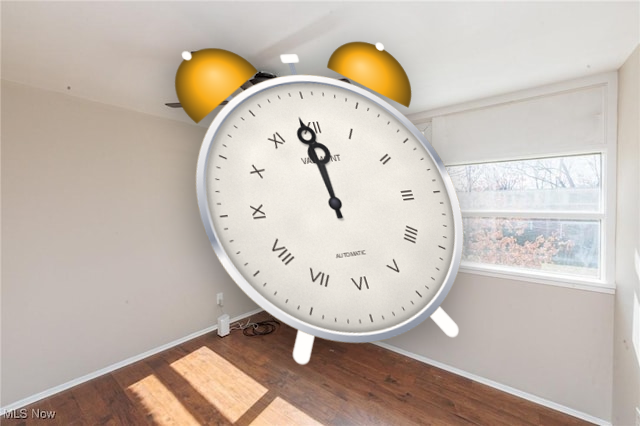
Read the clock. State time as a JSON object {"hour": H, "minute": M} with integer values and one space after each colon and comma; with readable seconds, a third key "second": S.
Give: {"hour": 11, "minute": 59}
